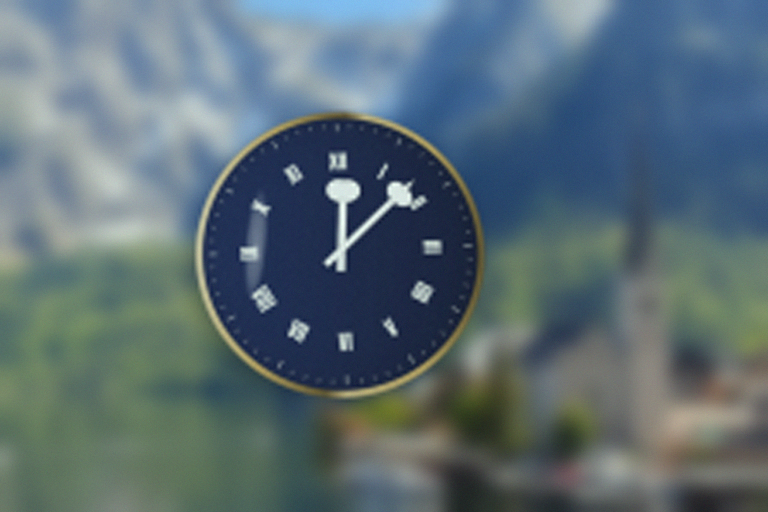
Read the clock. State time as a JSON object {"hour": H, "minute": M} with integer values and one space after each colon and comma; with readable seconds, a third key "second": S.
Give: {"hour": 12, "minute": 8}
